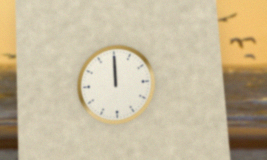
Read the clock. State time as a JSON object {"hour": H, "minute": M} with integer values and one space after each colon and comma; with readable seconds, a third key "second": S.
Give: {"hour": 12, "minute": 0}
